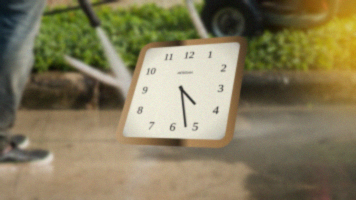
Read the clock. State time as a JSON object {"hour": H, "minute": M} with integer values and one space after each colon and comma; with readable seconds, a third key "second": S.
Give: {"hour": 4, "minute": 27}
